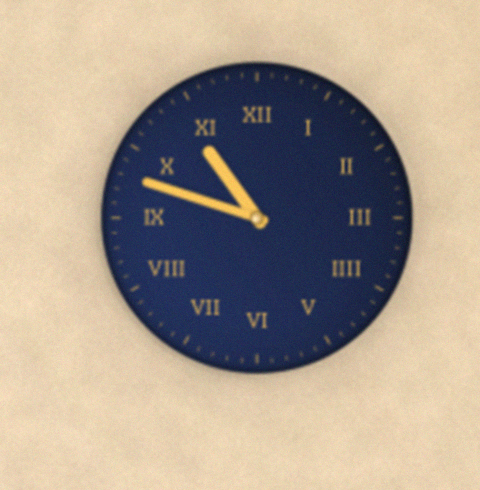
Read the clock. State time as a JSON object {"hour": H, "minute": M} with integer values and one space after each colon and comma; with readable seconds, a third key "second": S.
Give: {"hour": 10, "minute": 48}
